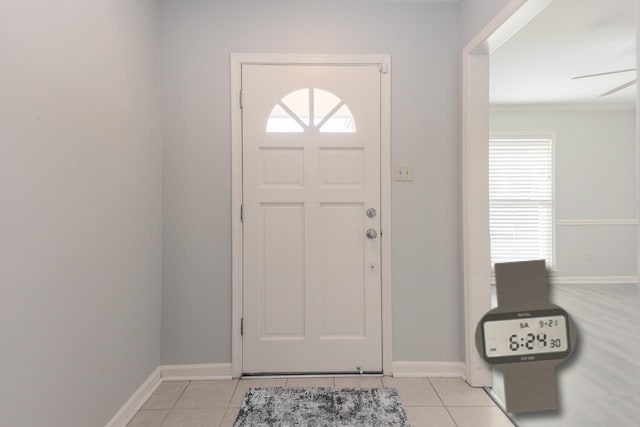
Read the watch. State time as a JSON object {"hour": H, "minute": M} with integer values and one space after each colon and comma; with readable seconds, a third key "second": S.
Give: {"hour": 6, "minute": 24, "second": 30}
